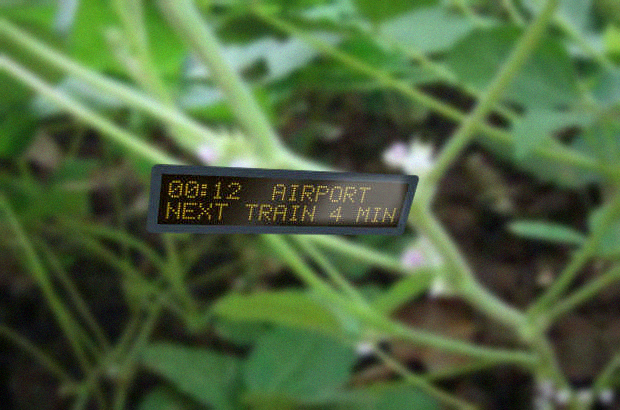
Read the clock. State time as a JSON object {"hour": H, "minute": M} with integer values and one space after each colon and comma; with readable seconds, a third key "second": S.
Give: {"hour": 0, "minute": 12}
